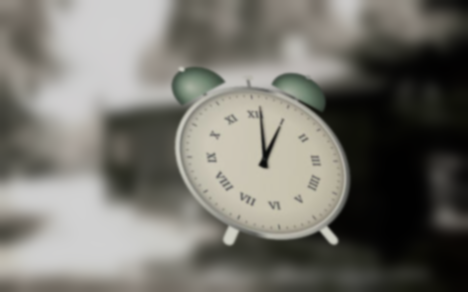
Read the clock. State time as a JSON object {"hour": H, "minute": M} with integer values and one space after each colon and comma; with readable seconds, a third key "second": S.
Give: {"hour": 1, "minute": 1}
